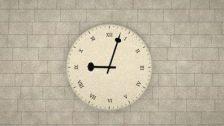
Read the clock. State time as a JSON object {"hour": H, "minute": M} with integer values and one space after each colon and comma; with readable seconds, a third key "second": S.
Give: {"hour": 9, "minute": 3}
